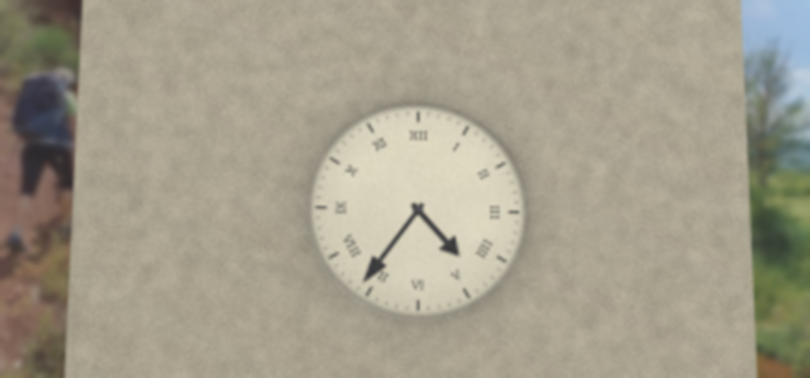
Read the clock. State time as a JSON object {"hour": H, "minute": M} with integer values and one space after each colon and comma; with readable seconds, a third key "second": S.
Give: {"hour": 4, "minute": 36}
